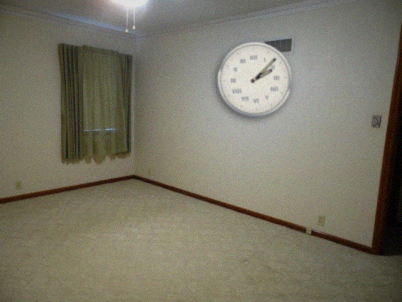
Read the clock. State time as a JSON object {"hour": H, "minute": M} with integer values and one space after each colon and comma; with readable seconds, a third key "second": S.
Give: {"hour": 2, "minute": 8}
